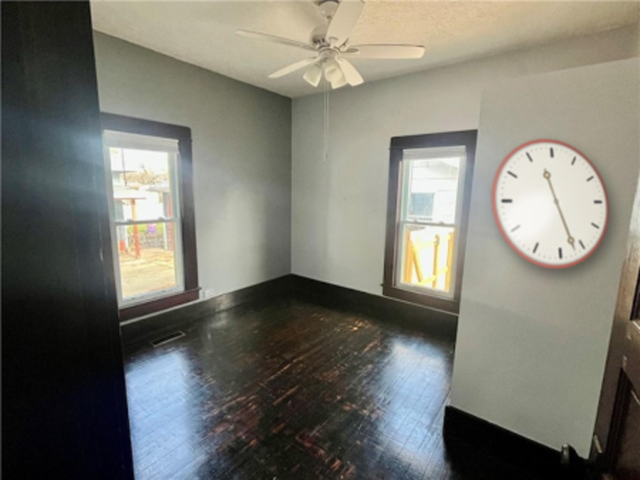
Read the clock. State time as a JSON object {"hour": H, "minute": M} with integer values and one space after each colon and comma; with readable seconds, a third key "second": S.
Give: {"hour": 11, "minute": 27}
